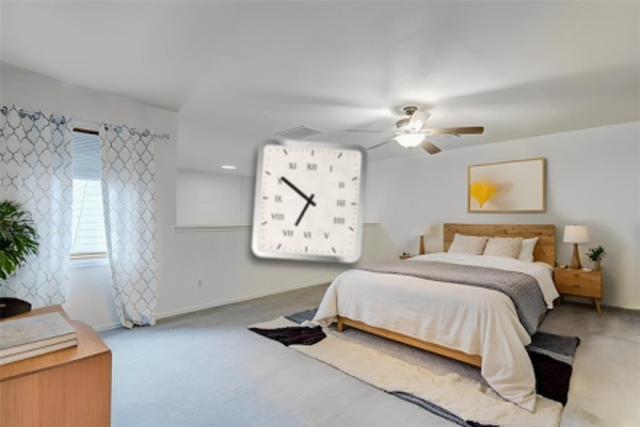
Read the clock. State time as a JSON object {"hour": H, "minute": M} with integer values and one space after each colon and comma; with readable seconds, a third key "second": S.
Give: {"hour": 6, "minute": 51}
